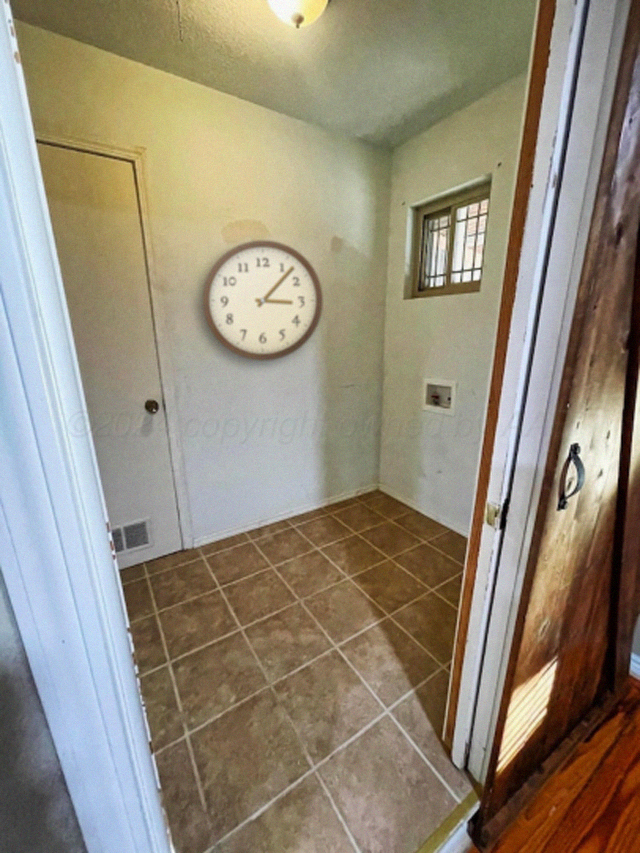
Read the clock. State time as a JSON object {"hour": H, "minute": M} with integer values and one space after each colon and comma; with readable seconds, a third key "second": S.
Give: {"hour": 3, "minute": 7}
